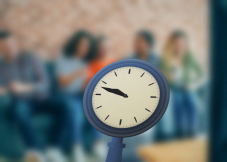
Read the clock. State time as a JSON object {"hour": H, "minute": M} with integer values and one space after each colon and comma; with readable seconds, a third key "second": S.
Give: {"hour": 9, "minute": 48}
